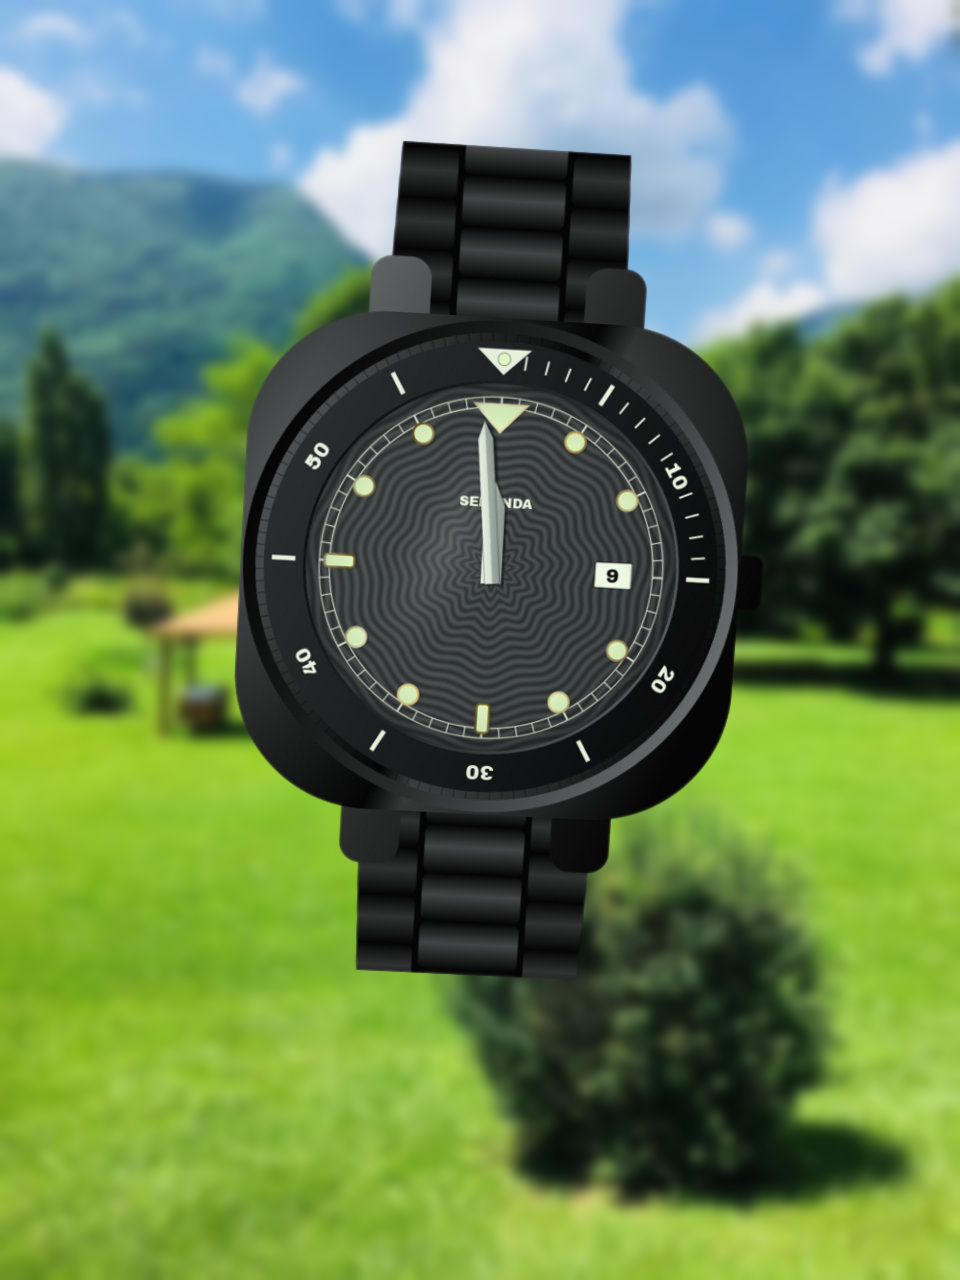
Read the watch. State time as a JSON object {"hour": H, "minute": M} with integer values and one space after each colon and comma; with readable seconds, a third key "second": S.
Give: {"hour": 11, "minute": 59}
